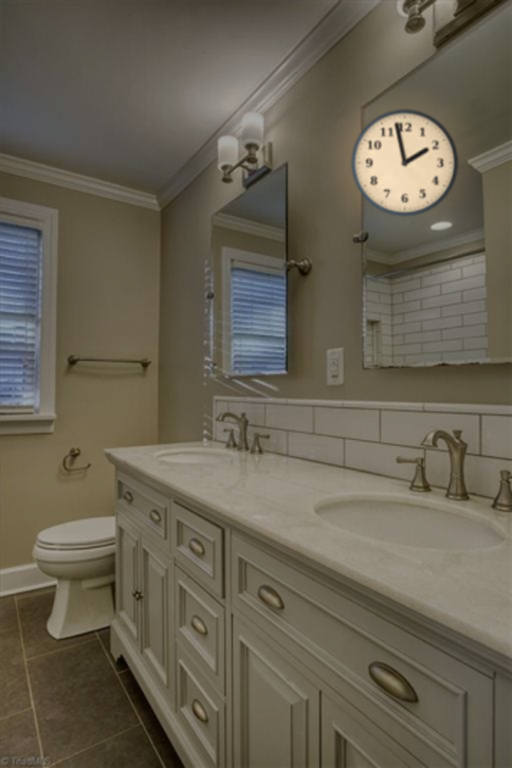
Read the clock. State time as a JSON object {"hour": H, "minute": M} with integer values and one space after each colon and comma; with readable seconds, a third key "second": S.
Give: {"hour": 1, "minute": 58}
